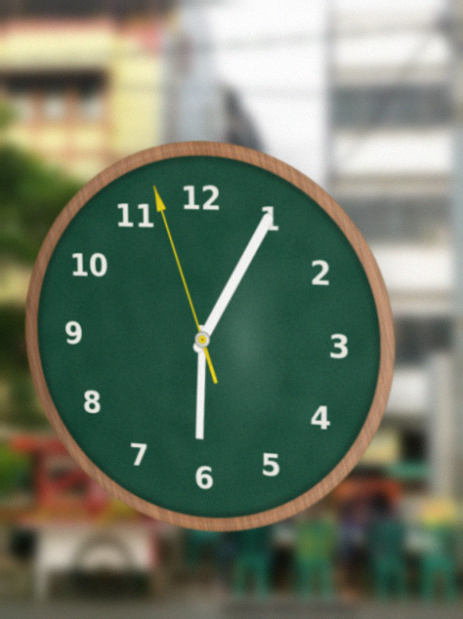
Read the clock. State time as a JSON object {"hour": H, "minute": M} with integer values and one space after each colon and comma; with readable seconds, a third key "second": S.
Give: {"hour": 6, "minute": 4, "second": 57}
